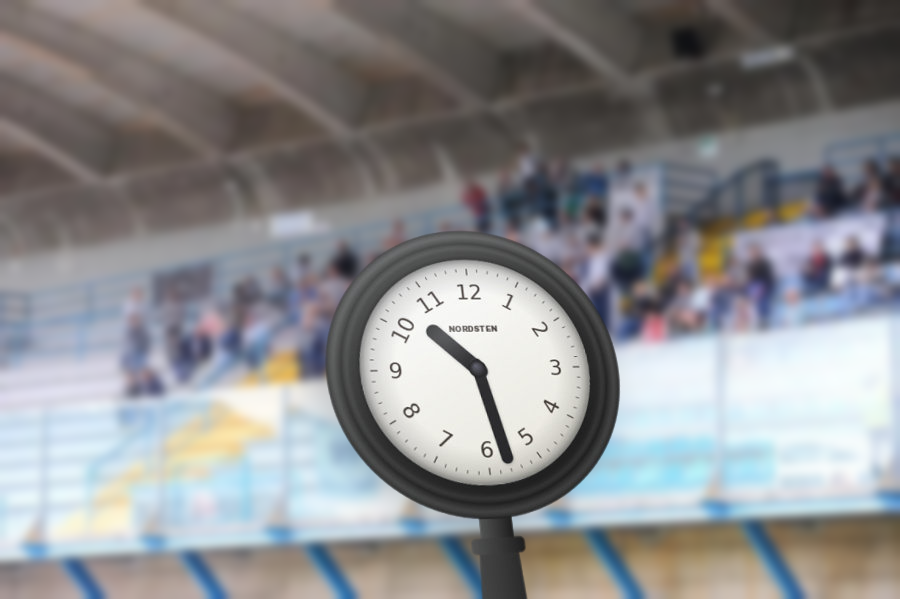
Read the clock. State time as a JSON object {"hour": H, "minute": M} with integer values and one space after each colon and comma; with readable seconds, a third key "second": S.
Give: {"hour": 10, "minute": 28}
